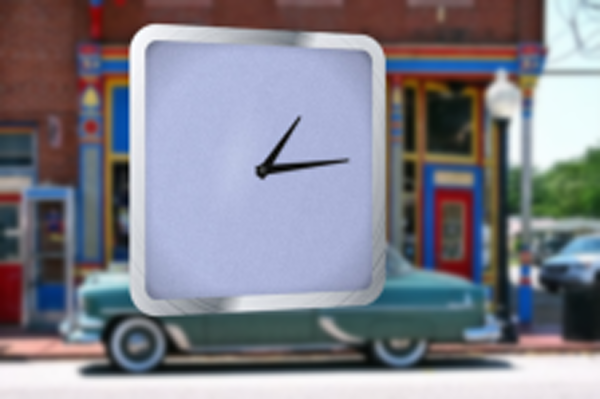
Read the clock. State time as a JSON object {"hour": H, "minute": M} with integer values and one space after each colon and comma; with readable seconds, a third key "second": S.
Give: {"hour": 1, "minute": 14}
